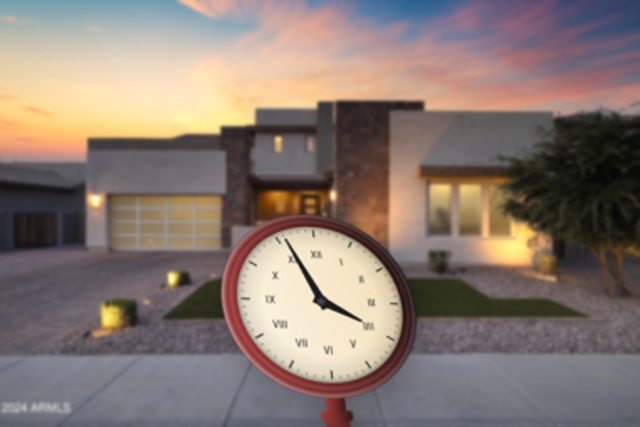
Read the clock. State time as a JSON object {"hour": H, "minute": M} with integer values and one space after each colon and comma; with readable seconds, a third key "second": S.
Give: {"hour": 3, "minute": 56}
